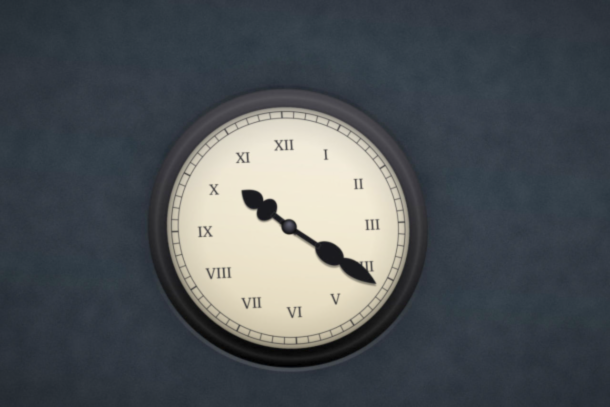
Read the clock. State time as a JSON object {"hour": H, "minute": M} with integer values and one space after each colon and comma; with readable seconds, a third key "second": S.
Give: {"hour": 10, "minute": 21}
